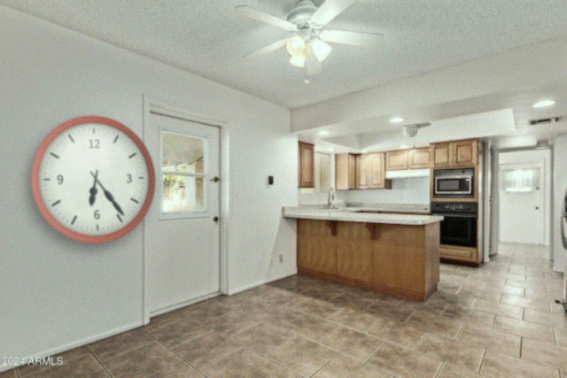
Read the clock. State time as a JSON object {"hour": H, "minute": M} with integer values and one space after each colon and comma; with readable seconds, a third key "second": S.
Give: {"hour": 6, "minute": 24}
